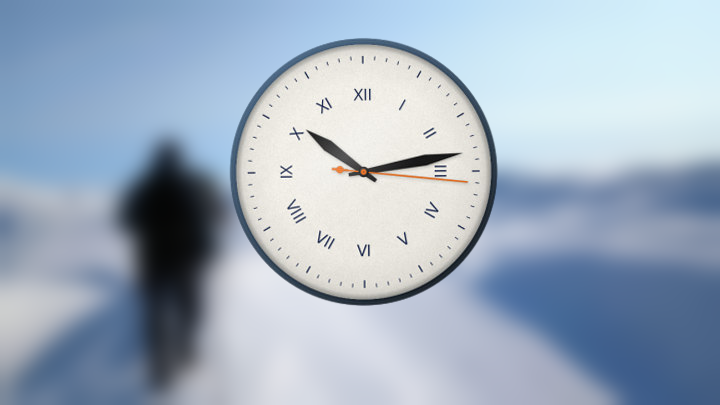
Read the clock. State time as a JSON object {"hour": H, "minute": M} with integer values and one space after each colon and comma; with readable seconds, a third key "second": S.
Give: {"hour": 10, "minute": 13, "second": 16}
